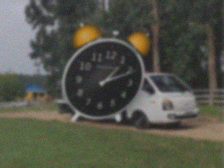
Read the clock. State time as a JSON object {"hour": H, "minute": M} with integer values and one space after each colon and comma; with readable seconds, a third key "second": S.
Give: {"hour": 1, "minute": 11}
